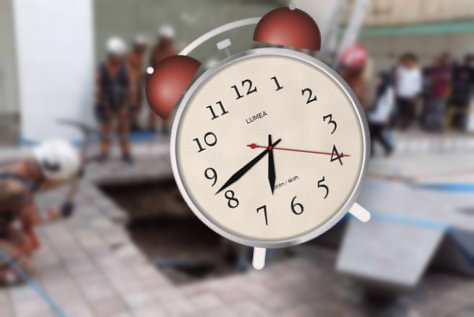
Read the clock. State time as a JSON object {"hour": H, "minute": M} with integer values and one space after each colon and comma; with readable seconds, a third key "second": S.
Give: {"hour": 6, "minute": 42, "second": 20}
